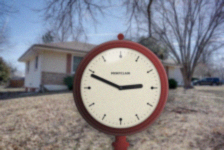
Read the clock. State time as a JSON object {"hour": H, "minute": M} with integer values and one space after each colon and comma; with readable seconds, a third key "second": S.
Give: {"hour": 2, "minute": 49}
